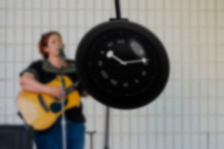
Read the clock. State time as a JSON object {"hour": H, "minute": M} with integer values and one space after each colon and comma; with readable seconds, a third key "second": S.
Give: {"hour": 10, "minute": 14}
